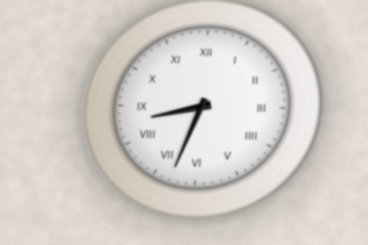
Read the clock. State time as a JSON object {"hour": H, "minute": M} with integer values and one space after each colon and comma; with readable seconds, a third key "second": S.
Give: {"hour": 8, "minute": 33}
